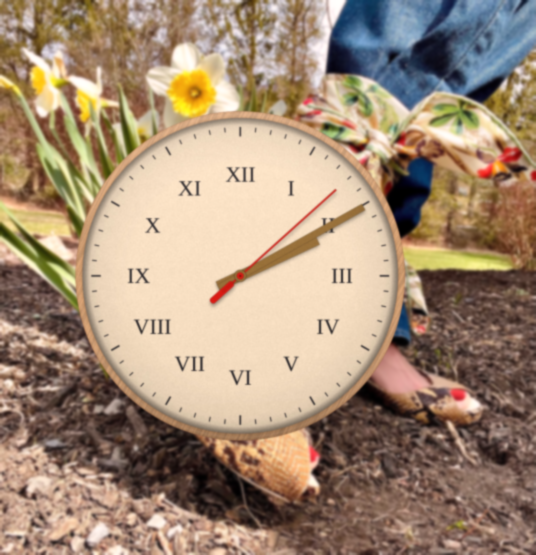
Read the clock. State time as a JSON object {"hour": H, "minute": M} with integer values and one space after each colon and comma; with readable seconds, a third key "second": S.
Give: {"hour": 2, "minute": 10, "second": 8}
